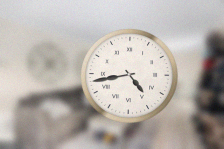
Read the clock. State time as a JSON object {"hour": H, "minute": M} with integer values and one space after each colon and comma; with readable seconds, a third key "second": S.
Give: {"hour": 4, "minute": 43}
